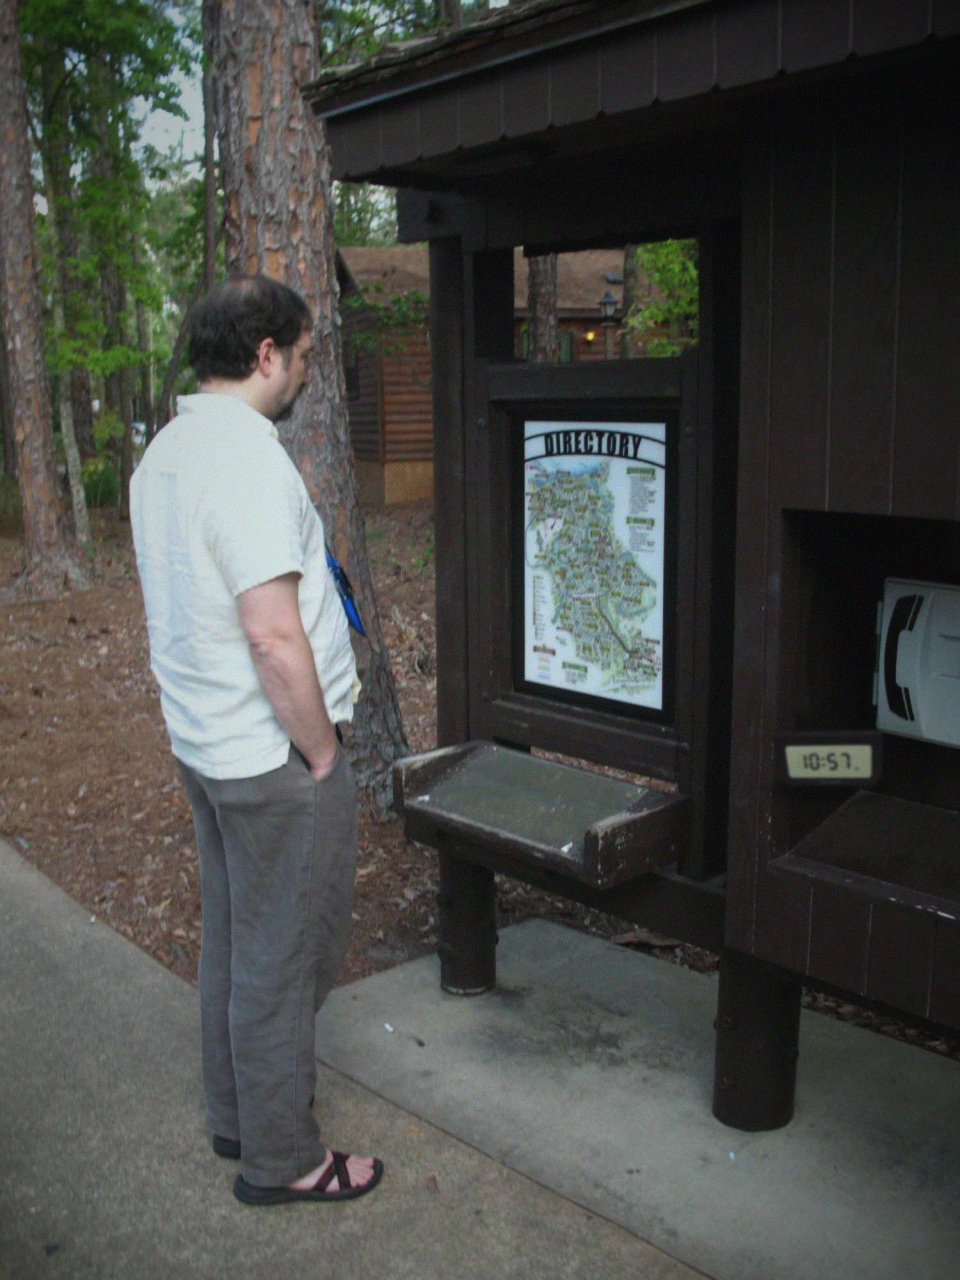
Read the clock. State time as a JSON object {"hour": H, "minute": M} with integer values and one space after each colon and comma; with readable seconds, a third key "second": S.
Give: {"hour": 10, "minute": 57}
